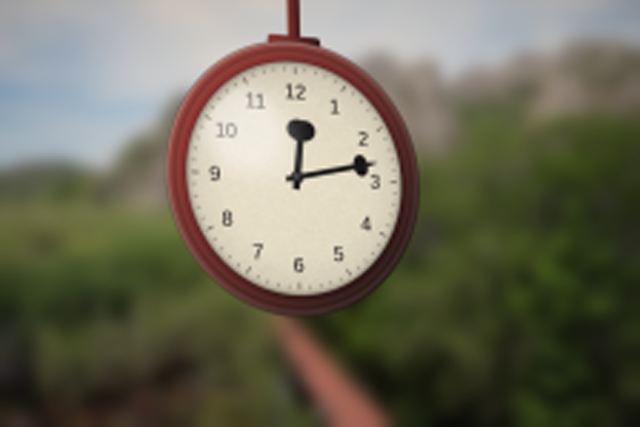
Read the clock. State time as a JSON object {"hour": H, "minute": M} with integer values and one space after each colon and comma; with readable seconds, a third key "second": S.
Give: {"hour": 12, "minute": 13}
